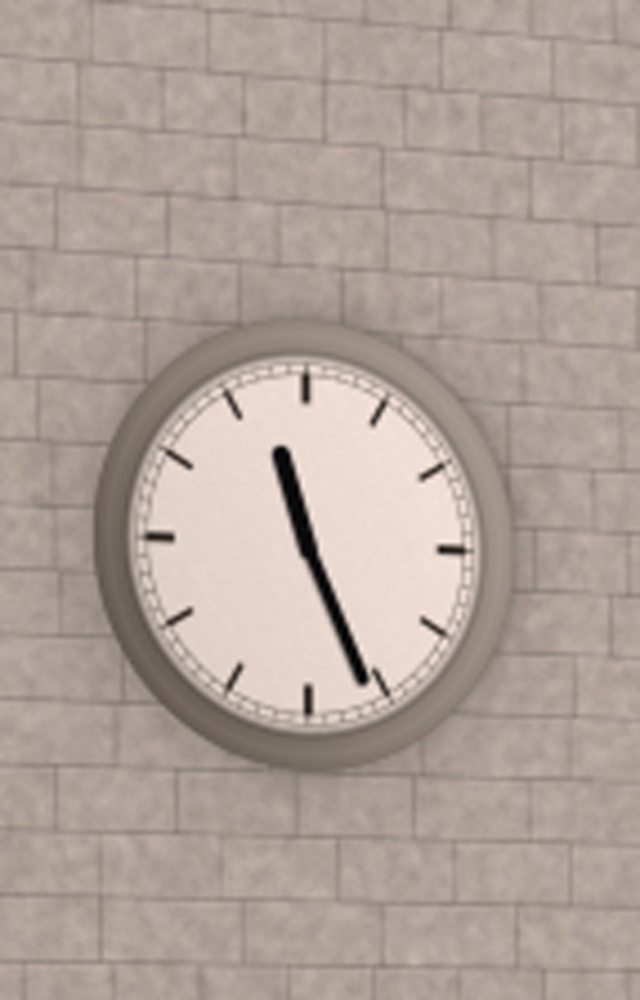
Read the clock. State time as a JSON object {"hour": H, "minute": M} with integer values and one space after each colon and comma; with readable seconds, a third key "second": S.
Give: {"hour": 11, "minute": 26}
